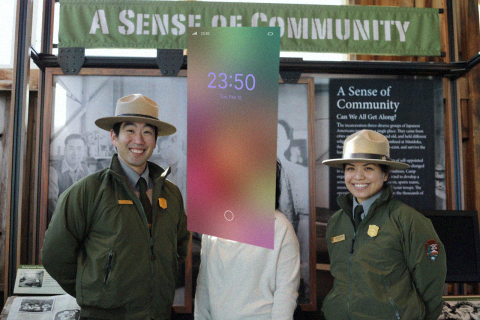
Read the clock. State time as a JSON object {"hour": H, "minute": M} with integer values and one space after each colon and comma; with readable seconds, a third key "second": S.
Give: {"hour": 23, "minute": 50}
